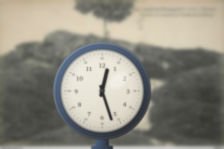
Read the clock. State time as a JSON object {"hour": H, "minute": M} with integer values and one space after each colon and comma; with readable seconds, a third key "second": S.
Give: {"hour": 12, "minute": 27}
